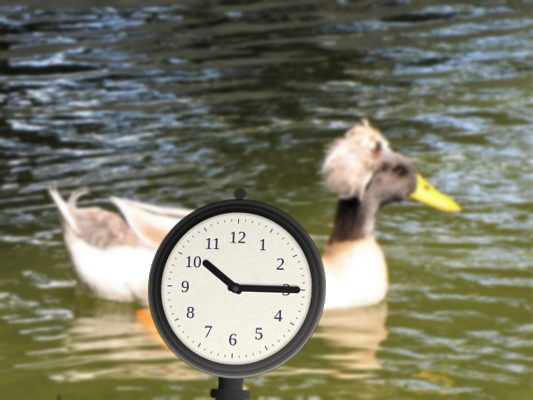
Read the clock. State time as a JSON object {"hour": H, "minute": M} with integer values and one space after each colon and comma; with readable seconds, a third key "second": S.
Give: {"hour": 10, "minute": 15}
